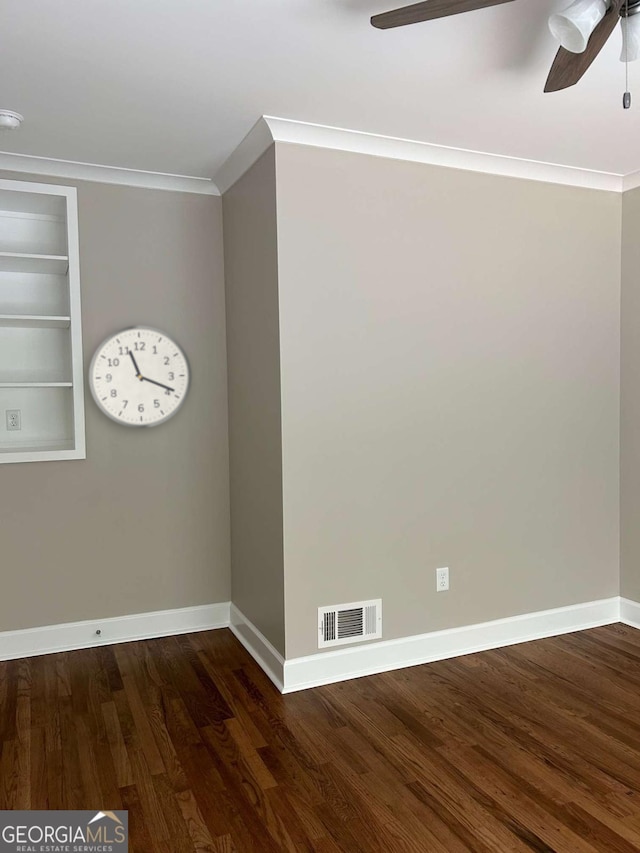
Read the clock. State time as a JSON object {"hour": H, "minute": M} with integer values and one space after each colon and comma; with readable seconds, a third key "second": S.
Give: {"hour": 11, "minute": 19}
